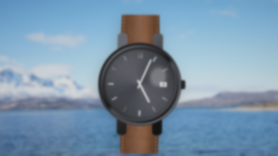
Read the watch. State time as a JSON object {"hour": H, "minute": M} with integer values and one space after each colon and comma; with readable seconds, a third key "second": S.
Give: {"hour": 5, "minute": 4}
